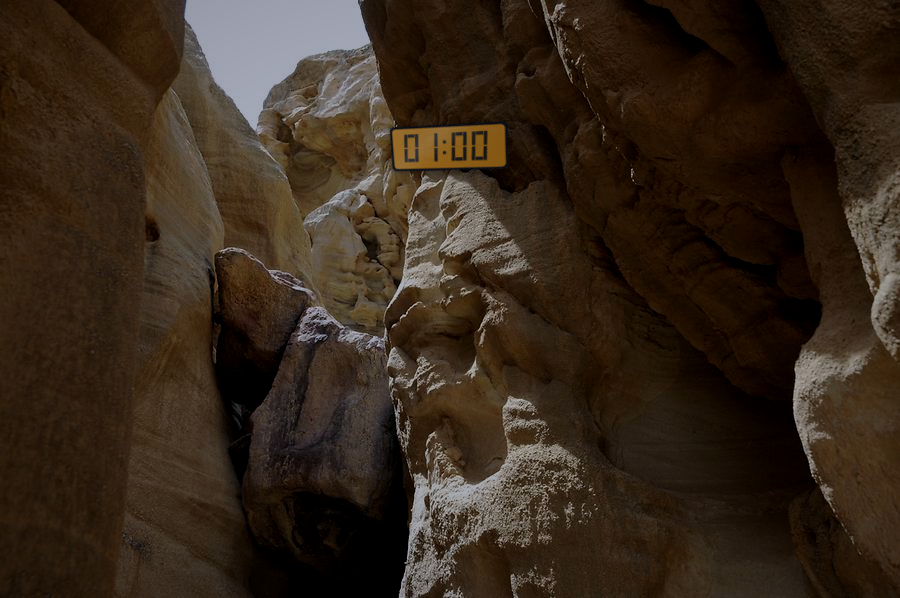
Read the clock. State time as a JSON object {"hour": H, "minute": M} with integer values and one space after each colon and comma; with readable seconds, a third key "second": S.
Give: {"hour": 1, "minute": 0}
